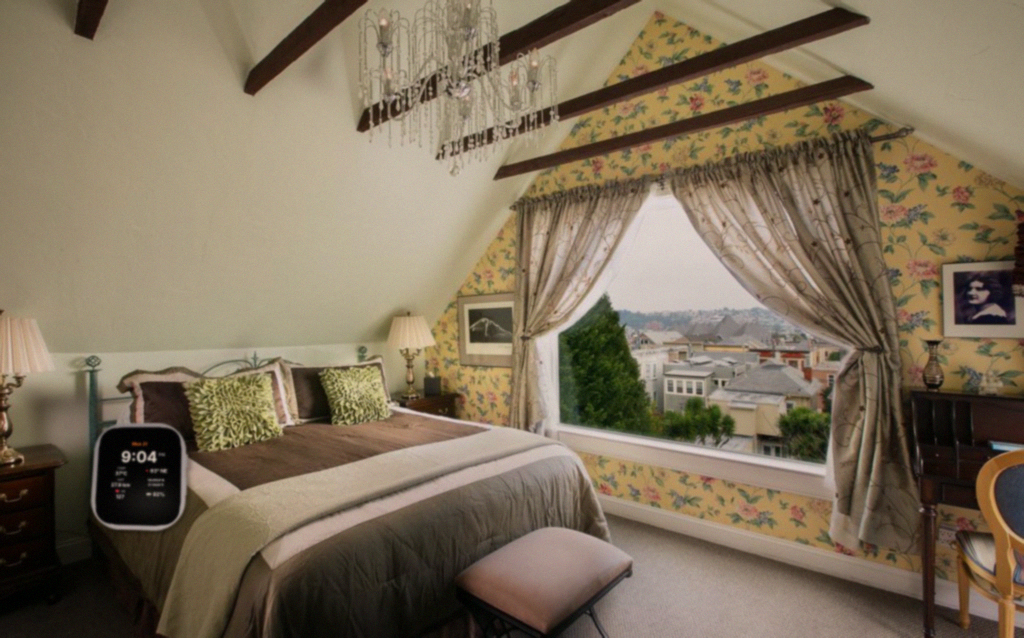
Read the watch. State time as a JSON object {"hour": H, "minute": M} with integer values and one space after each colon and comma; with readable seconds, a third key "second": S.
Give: {"hour": 9, "minute": 4}
